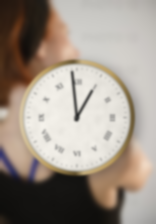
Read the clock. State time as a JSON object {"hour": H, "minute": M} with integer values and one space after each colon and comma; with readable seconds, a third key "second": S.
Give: {"hour": 12, "minute": 59}
